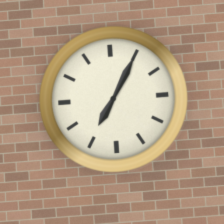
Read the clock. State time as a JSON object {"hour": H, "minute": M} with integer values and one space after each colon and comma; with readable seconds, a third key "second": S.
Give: {"hour": 7, "minute": 5}
